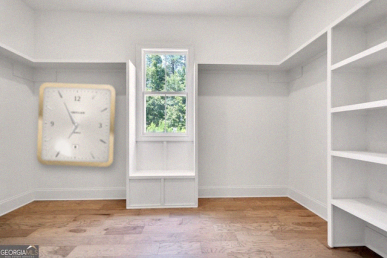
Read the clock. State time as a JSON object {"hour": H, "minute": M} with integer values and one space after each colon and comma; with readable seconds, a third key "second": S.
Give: {"hour": 6, "minute": 55}
